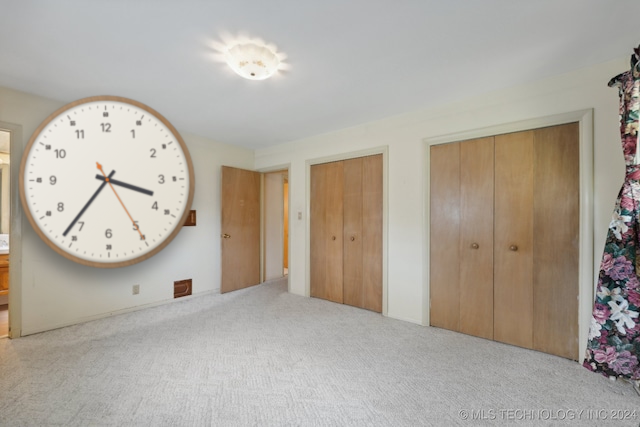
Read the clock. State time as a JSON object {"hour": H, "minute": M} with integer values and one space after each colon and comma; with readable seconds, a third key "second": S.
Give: {"hour": 3, "minute": 36, "second": 25}
